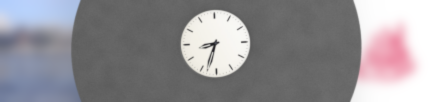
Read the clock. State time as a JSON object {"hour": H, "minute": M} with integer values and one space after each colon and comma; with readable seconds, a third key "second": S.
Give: {"hour": 8, "minute": 33}
